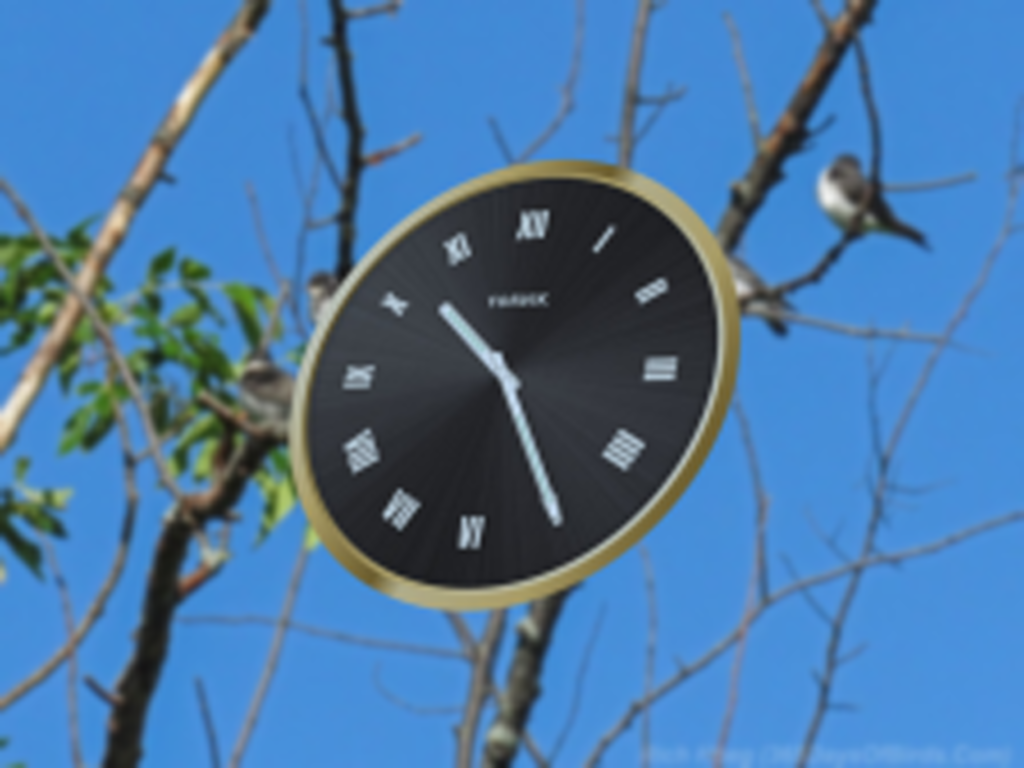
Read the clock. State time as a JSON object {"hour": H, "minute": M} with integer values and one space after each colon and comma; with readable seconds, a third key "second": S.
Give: {"hour": 10, "minute": 25}
